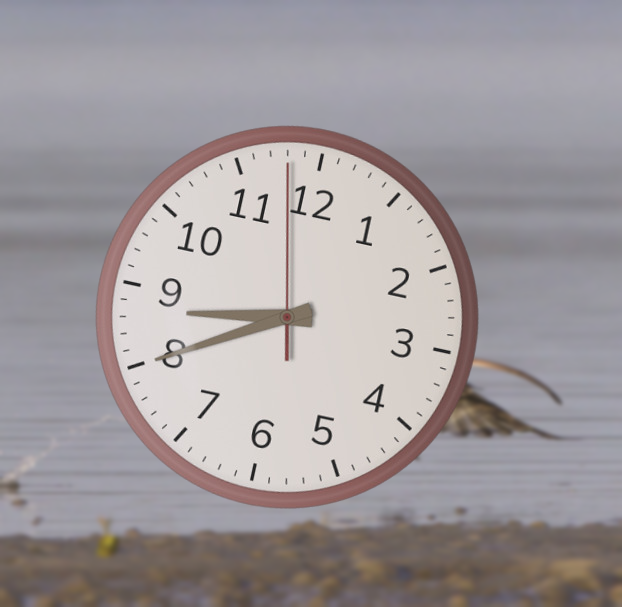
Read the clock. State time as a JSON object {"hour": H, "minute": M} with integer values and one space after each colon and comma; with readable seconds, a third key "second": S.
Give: {"hour": 8, "minute": 39, "second": 58}
